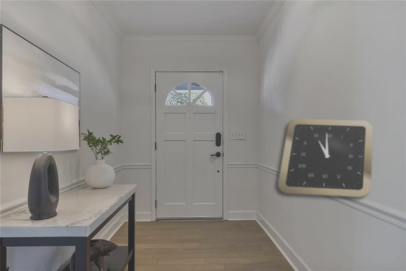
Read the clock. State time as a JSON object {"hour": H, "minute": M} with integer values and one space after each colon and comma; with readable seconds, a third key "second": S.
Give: {"hour": 10, "minute": 59}
